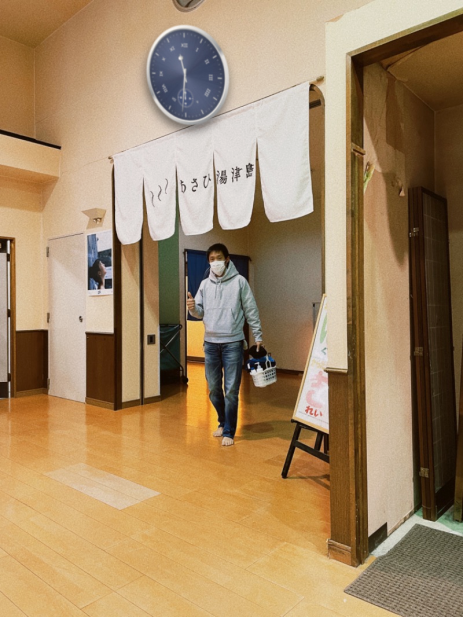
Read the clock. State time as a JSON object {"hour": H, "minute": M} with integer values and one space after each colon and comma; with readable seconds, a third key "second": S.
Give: {"hour": 11, "minute": 31}
